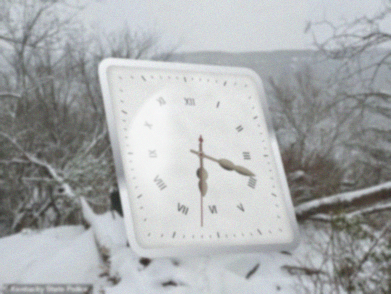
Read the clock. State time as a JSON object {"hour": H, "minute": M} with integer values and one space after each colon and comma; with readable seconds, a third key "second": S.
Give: {"hour": 6, "minute": 18, "second": 32}
